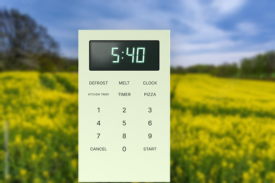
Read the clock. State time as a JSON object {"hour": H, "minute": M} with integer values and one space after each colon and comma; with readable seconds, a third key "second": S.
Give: {"hour": 5, "minute": 40}
